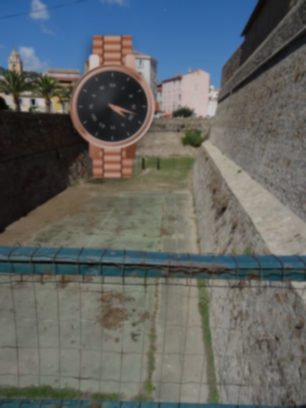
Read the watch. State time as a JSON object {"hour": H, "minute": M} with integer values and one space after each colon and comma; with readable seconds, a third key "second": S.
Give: {"hour": 4, "minute": 18}
